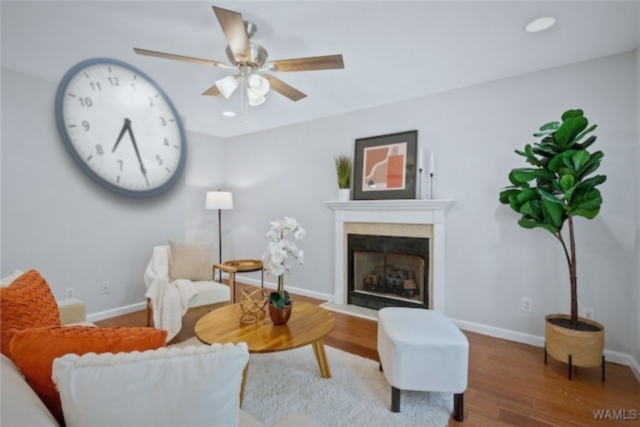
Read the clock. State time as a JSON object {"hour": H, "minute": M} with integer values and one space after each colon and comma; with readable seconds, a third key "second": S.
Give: {"hour": 7, "minute": 30}
